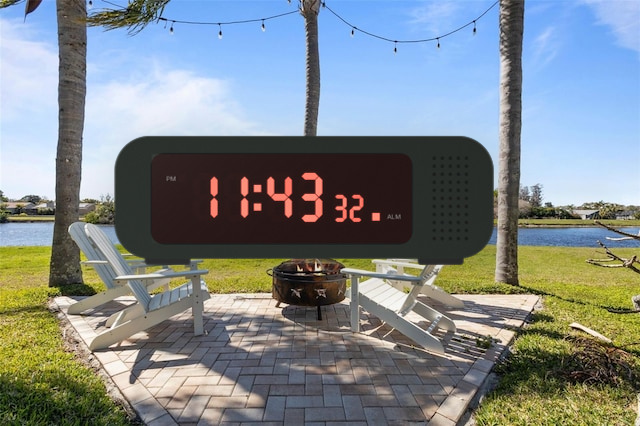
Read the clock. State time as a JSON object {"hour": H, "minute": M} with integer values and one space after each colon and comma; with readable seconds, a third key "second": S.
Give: {"hour": 11, "minute": 43, "second": 32}
